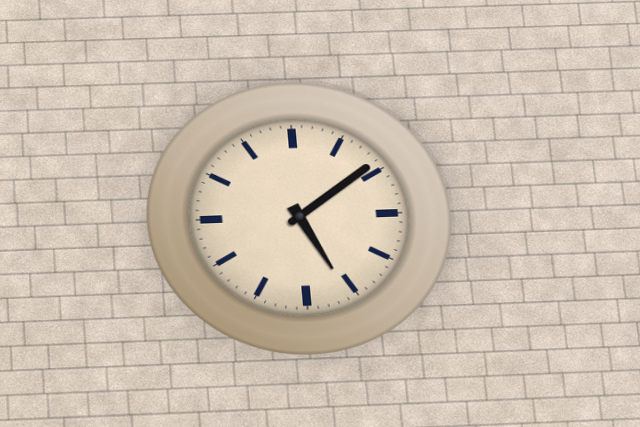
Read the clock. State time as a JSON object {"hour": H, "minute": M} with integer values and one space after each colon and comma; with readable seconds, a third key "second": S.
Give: {"hour": 5, "minute": 9}
